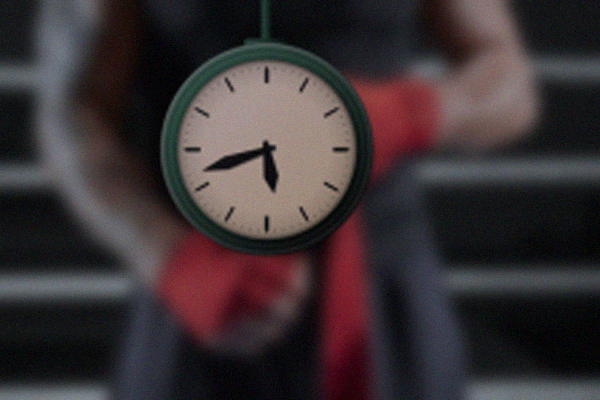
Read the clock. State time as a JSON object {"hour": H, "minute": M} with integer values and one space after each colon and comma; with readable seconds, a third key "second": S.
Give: {"hour": 5, "minute": 42}
